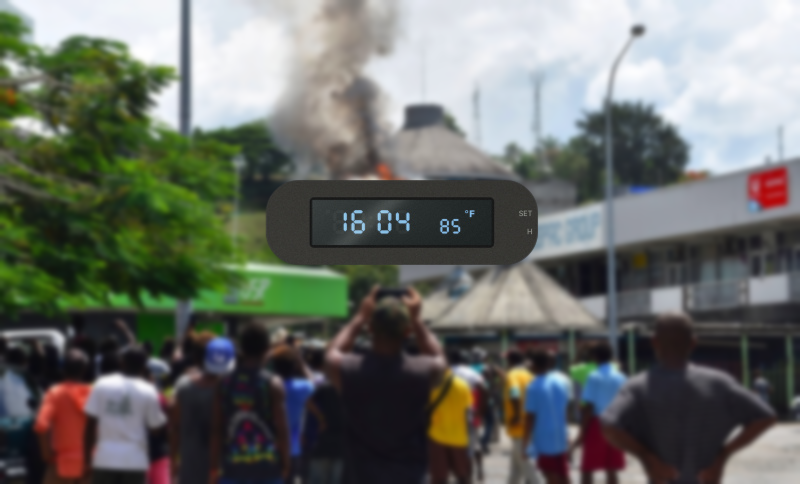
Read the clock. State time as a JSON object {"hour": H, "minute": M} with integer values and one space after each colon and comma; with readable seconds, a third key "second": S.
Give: {"hour": 16, "minute": 4}
